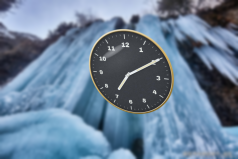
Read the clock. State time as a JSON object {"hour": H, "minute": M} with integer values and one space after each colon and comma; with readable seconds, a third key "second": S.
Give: {"hour": 7, "minute": 10}
